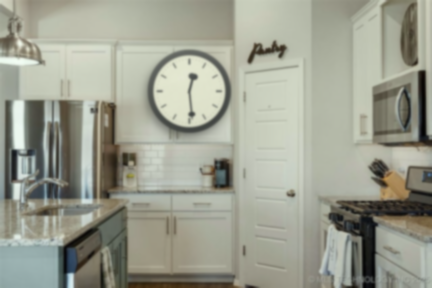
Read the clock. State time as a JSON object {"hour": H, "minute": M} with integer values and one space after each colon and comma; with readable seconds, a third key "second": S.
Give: {"hour": 12, "minute": 29}
